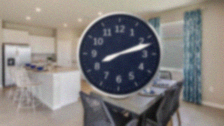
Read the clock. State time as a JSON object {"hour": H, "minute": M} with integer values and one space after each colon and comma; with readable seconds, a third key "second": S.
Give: {"hour": 8, "minute": 12}
